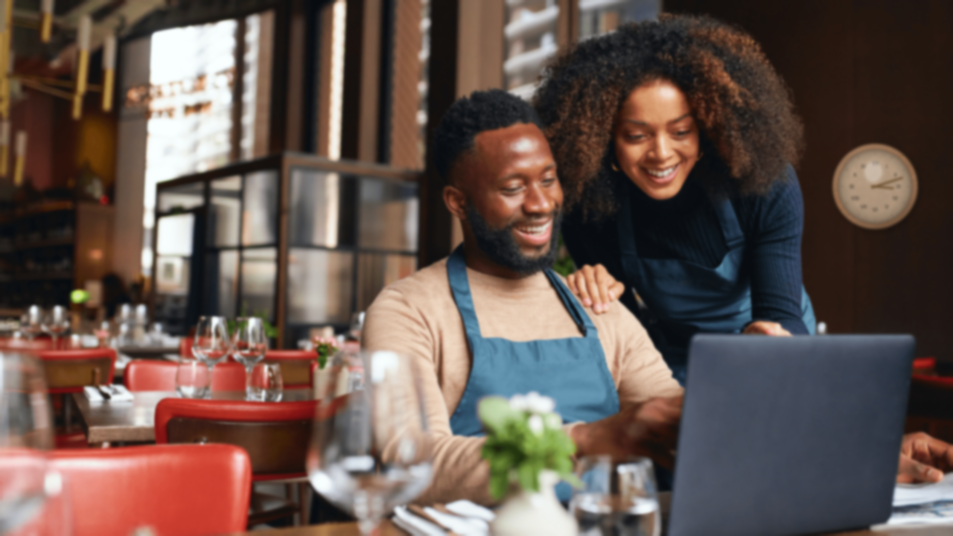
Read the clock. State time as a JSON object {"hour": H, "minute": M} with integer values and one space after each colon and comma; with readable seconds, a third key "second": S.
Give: {"hour": 3, "minute": 12}
